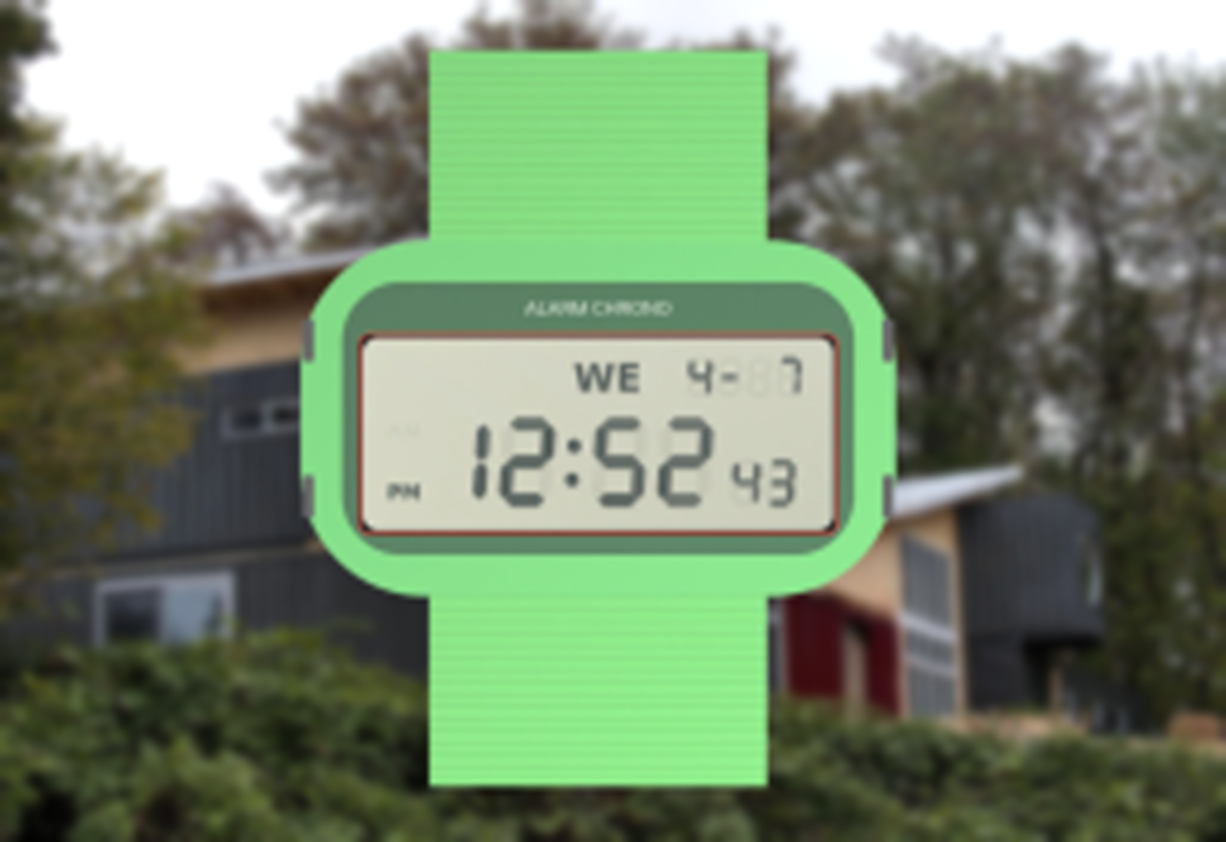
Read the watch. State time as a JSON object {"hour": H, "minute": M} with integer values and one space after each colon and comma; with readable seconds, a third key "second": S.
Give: {"hour": 12, "minute": 52, "second": 43}
